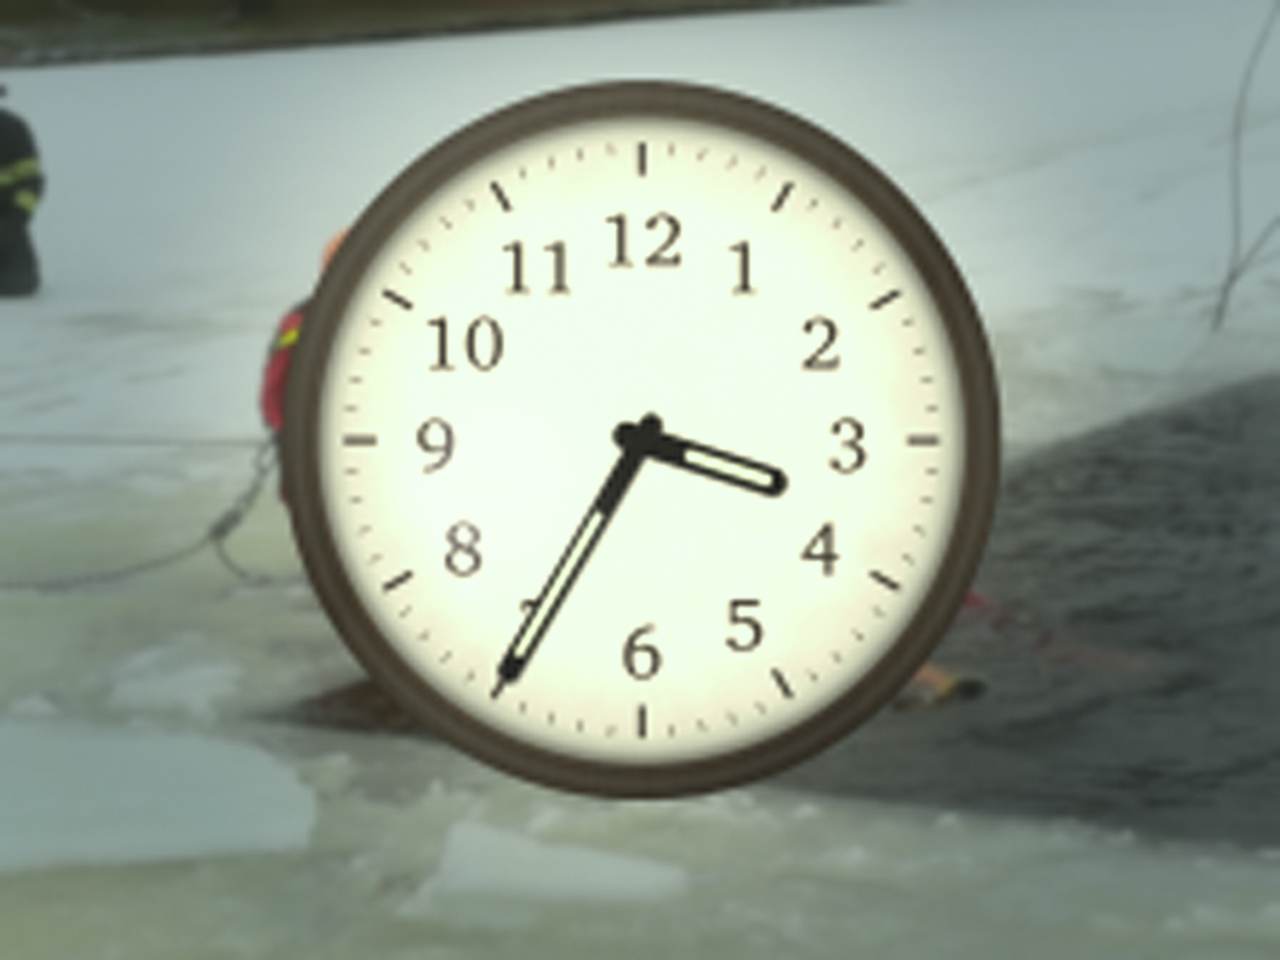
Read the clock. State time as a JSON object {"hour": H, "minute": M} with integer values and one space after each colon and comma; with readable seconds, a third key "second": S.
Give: {"hour": 3, "minute": 35}
